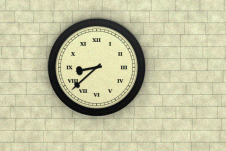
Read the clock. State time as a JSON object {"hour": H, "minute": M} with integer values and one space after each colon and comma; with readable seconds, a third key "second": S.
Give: {"hour": 8, "minute": 38}
